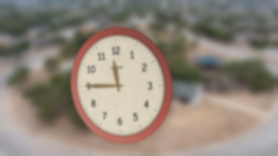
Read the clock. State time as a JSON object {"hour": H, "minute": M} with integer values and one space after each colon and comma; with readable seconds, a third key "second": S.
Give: {"hour": 11, "minute": 45}
